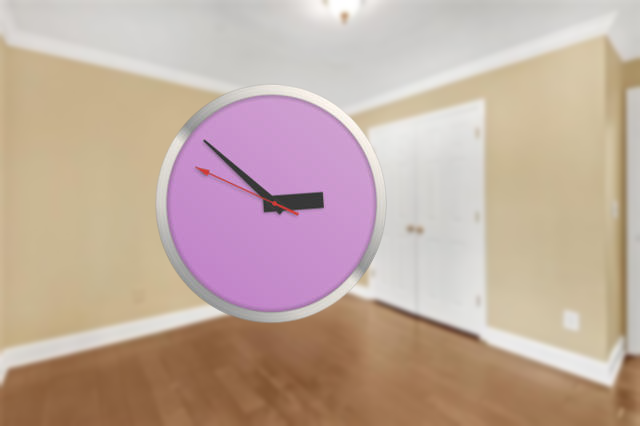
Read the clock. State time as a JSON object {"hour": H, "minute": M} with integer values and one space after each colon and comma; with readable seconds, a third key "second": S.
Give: {"hour": 2, "minute": 51, "second": 49}
